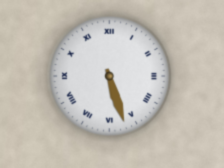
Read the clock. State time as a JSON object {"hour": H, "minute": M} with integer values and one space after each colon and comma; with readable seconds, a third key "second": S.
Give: {"hour": 5, "minute": 27}
